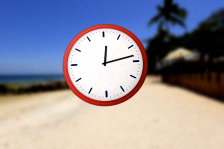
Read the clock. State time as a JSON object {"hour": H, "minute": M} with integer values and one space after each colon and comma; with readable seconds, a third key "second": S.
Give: {"hour": 12, "minute": 13}
